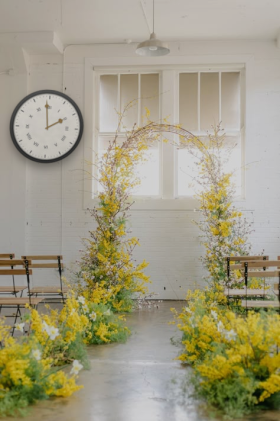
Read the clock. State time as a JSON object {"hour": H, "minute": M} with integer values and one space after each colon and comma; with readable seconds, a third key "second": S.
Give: {"hour": 1, "minute": 59}
